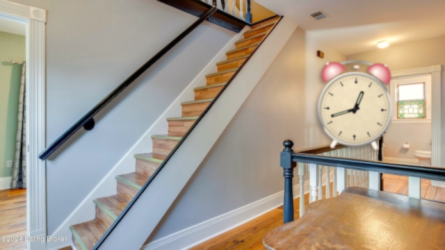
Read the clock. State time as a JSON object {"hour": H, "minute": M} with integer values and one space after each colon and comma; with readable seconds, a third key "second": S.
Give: {"hour": 12, "minute": 42}
